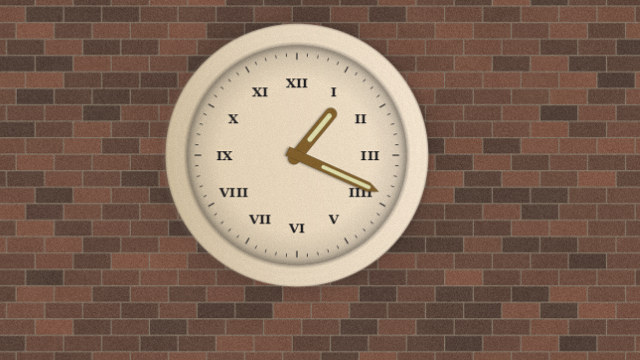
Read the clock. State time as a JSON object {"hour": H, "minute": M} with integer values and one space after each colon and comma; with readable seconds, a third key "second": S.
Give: {"hour": 1, "minute": 19}
